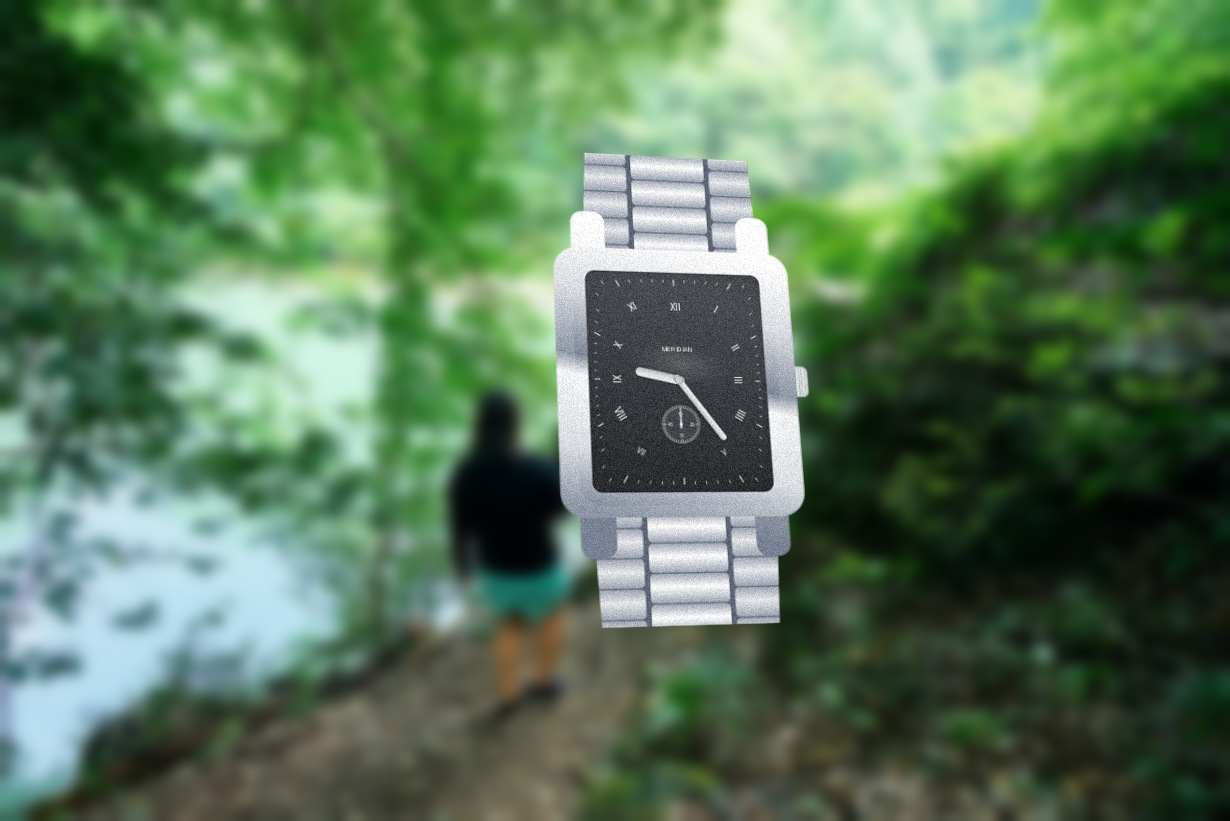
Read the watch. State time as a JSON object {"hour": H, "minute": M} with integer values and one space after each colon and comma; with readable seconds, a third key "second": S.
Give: {"hour": 9, "minute": 24}
